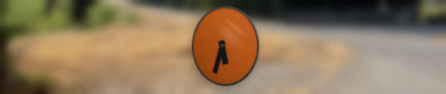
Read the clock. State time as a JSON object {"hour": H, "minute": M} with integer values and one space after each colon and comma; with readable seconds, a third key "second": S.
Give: {"hour": 5, "minute": 33}
